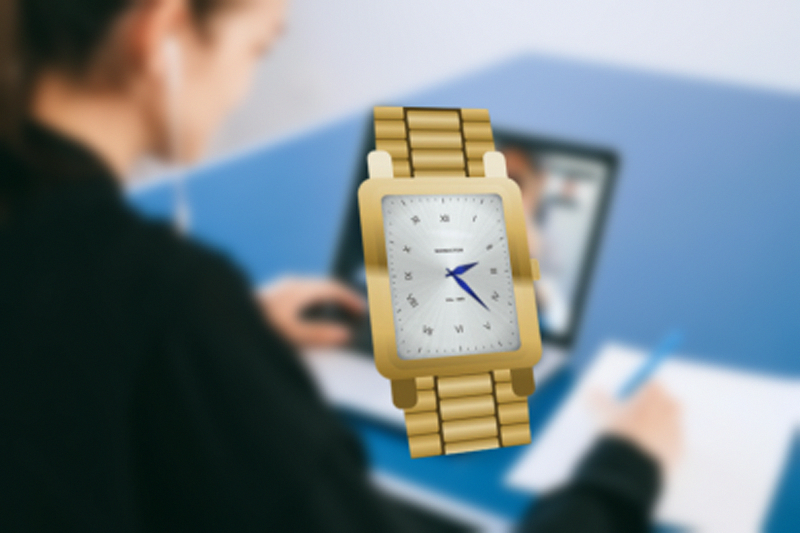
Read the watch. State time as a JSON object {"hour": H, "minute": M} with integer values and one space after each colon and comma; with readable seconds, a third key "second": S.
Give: {"hour": 2, "minute": 23}
